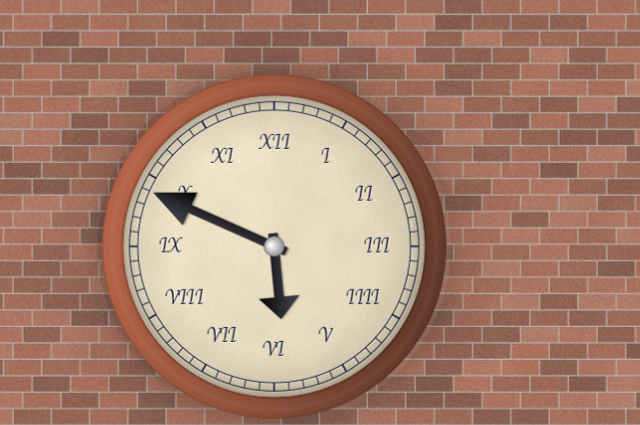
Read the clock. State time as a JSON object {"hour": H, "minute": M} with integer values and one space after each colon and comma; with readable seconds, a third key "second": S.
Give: {"hour": 5, "minute": 49}
